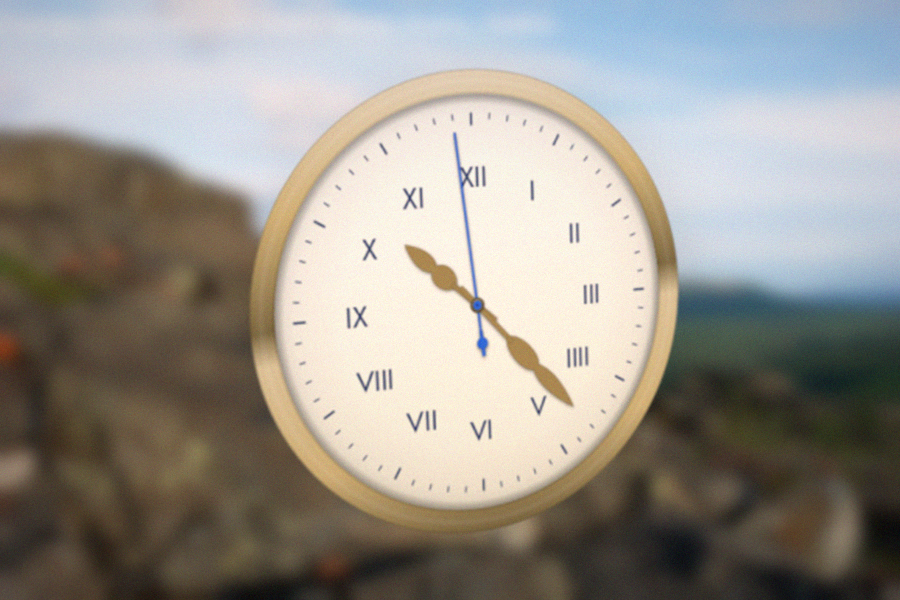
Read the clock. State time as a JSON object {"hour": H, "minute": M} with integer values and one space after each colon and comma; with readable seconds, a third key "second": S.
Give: {"hour": 10, "minute": 22, "second": 59}
